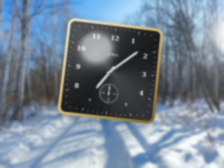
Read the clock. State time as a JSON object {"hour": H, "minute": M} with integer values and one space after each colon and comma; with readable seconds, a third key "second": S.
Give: {"hour": 7, "minute": 8}
